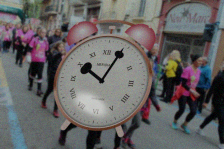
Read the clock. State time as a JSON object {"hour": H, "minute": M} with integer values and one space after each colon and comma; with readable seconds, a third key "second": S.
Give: {"hour": 10, "minute": 4}
